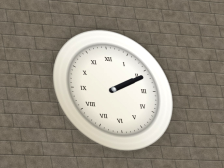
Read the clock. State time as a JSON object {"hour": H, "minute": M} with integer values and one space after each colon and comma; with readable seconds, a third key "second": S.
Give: {"hour": 2, "minute": 11}
